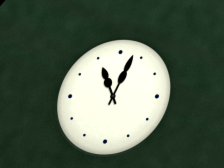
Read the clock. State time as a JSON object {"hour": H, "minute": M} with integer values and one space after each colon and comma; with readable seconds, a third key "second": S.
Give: {"hour": 11, "minute": 3}
